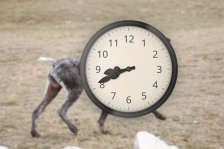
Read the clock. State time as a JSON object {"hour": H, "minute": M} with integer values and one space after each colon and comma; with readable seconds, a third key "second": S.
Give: {"hour": 8, "minute": 41}
